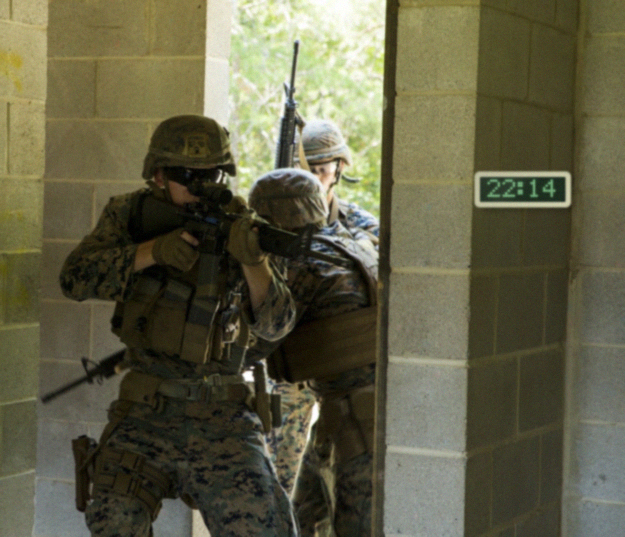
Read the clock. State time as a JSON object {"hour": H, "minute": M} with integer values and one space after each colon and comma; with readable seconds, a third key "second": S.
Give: {"hour": 22, "minute": 14}
